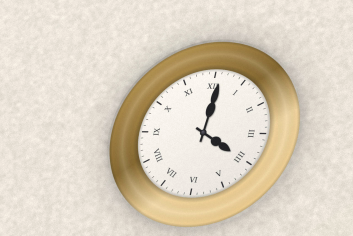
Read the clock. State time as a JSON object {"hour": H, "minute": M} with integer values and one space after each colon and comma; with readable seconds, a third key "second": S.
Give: {"hour": 4, "minute": 1}
